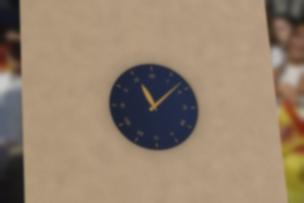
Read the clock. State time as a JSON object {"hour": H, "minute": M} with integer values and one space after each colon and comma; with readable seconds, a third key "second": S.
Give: {"hour": 11, "minute": 8}
